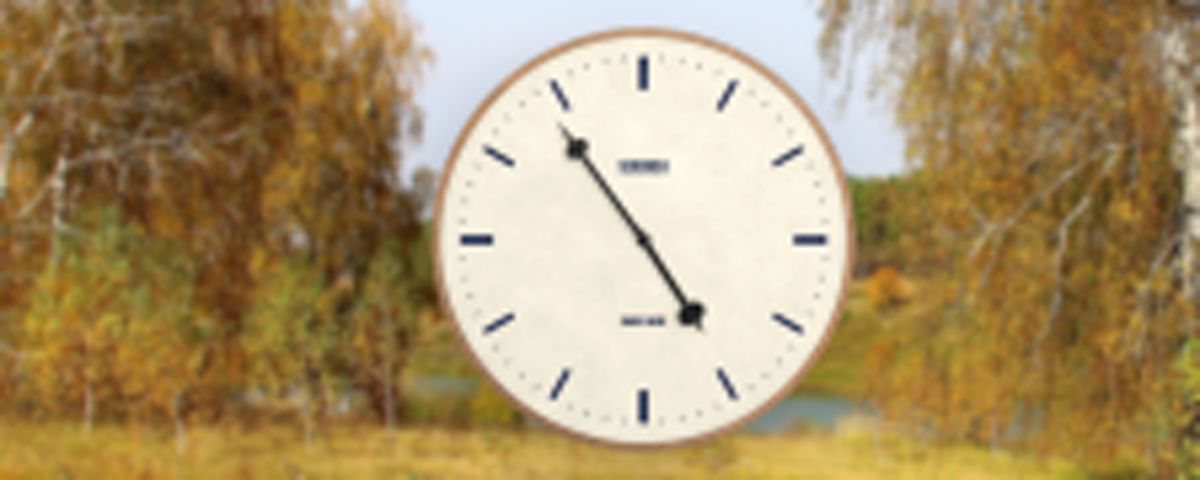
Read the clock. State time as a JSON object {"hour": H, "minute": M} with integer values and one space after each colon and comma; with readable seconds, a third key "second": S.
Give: {"hour": 4, "minute": 54}
